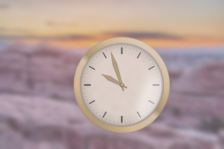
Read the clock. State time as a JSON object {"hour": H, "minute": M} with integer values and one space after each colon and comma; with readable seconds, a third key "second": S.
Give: {"hour": 9, "minute": 57}
